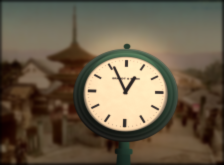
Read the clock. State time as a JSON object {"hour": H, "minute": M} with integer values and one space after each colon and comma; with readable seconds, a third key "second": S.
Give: {"hour": 12, "minute": 56}
